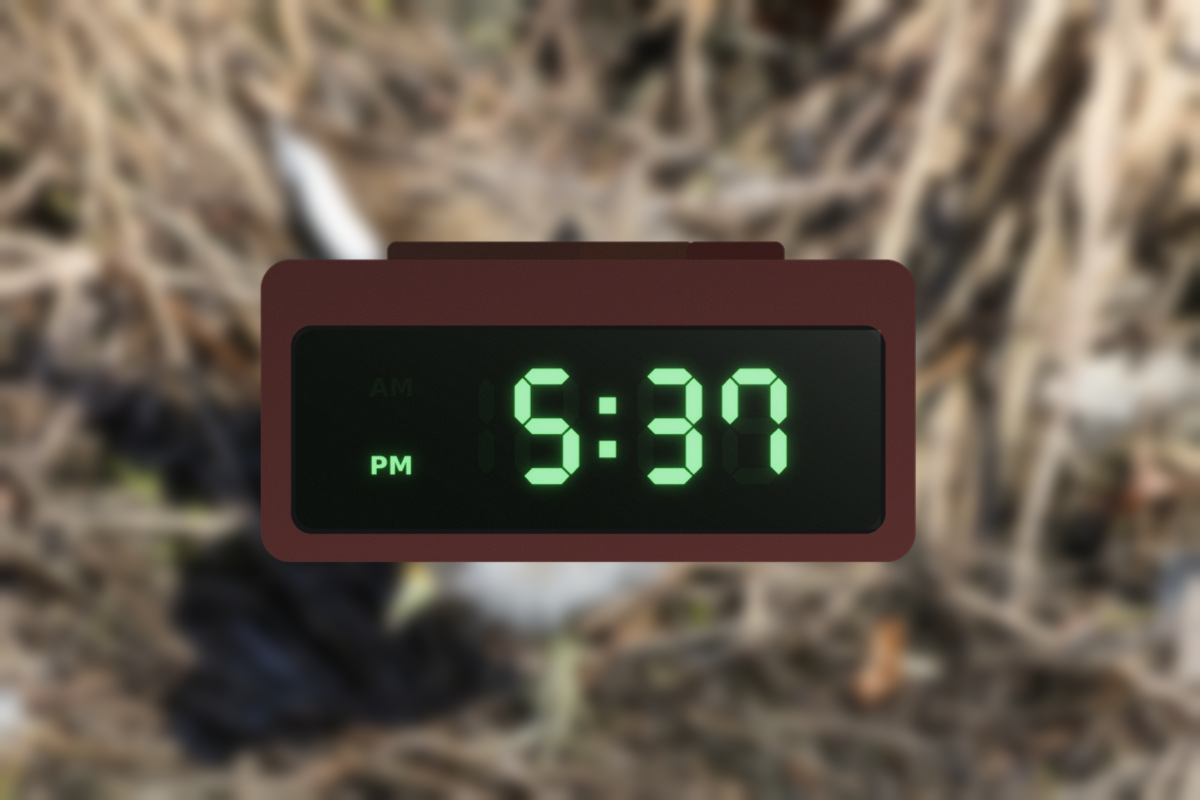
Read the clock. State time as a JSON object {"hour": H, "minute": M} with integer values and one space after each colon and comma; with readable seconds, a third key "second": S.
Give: {"hour": 5, "minute": 37}
